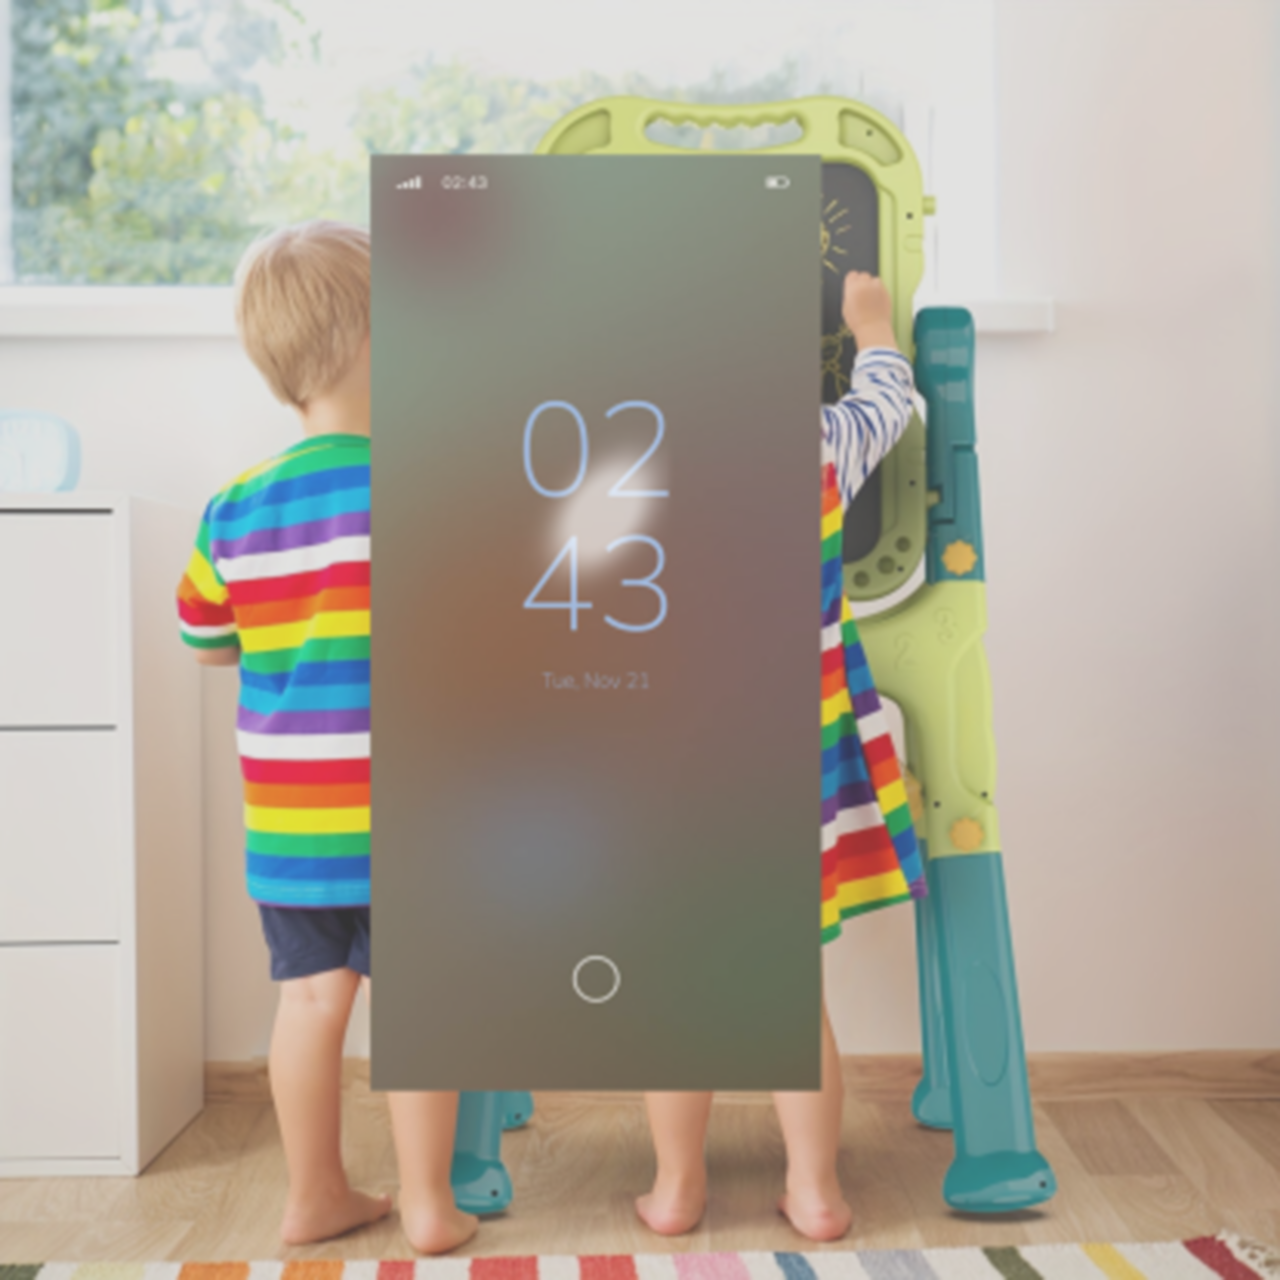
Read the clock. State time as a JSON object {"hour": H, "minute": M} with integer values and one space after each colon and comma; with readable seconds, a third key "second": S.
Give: {"hour": 2, "minute": 43}
